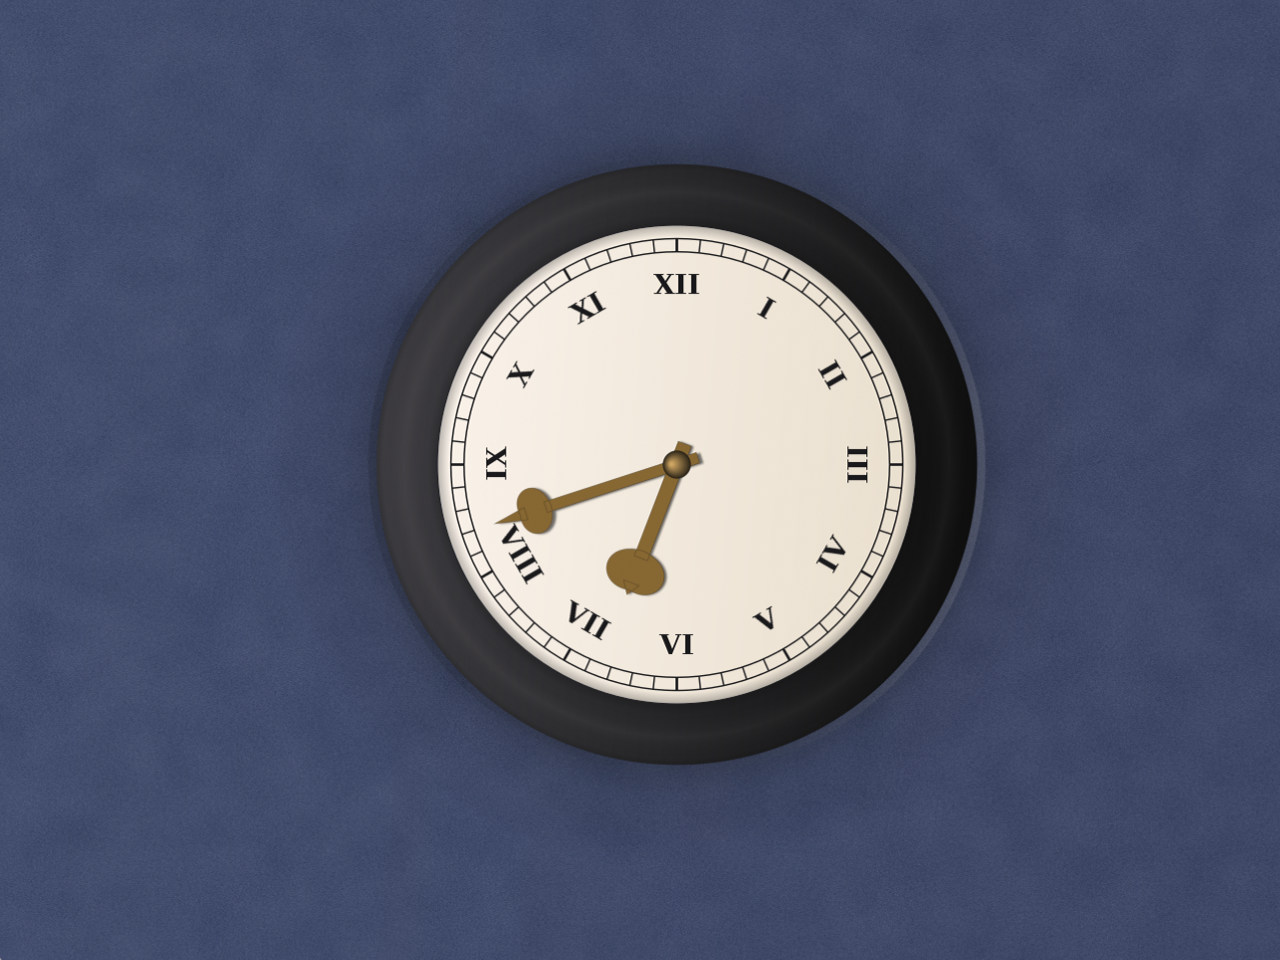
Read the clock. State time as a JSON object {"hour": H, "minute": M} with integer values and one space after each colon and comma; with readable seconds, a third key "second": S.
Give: {"hour": 6, "minute": 42}
